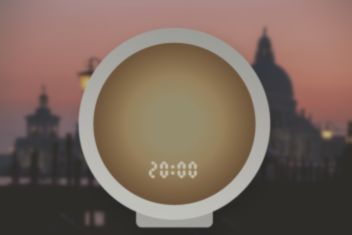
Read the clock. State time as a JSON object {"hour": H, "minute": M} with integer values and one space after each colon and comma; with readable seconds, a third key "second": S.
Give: {"hour": 20, "minute": 0}
